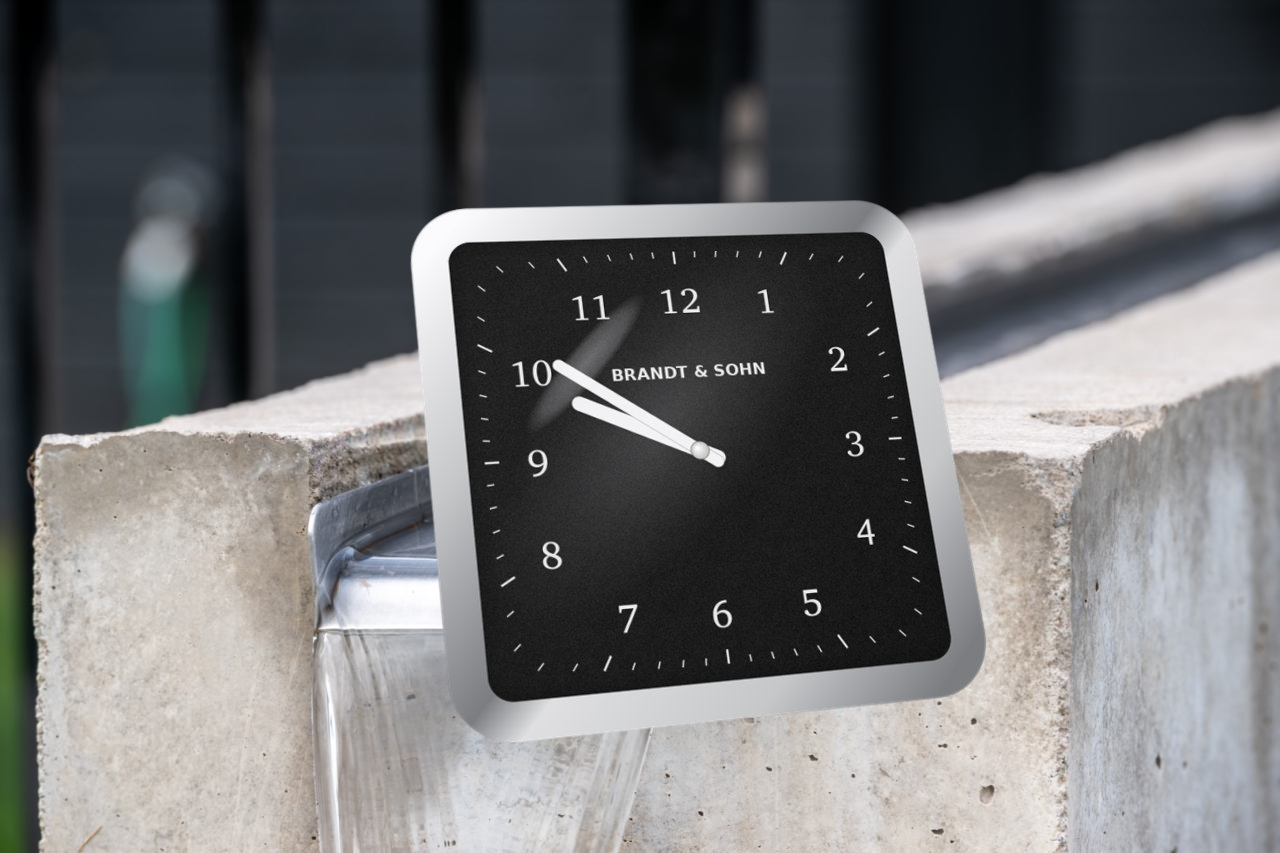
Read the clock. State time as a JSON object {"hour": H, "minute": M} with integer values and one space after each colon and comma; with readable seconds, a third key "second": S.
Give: {"hour": 9, "minute": 51}
